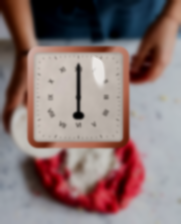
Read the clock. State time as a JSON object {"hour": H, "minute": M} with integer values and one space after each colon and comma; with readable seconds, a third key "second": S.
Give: {"hour": 6, "minute": 0}
